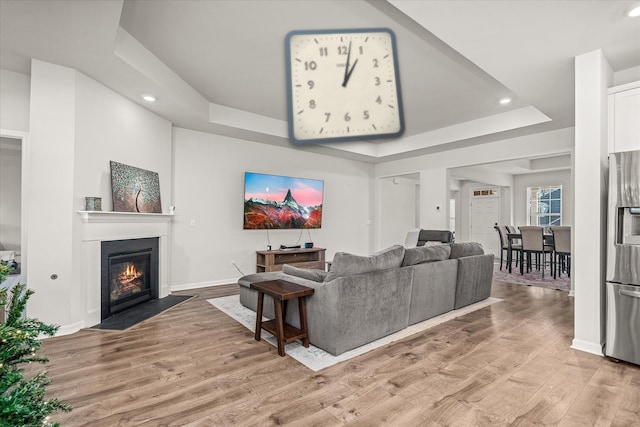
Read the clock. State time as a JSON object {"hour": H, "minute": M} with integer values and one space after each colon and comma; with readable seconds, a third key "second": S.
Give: {"hour": 1, "minute": 2}
